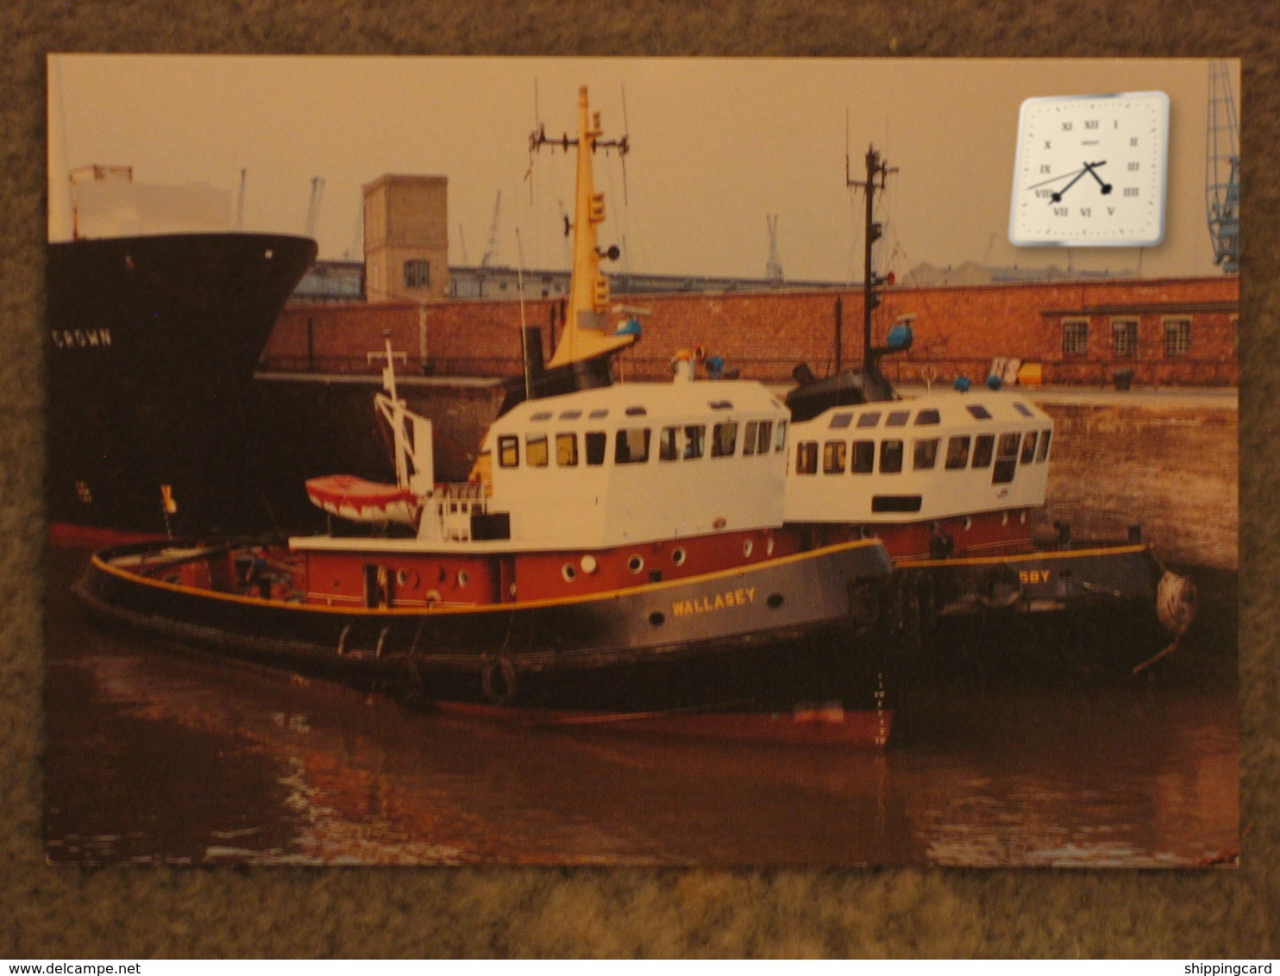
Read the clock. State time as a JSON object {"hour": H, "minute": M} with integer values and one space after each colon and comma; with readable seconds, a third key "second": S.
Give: {"hour": 4, "minute": 37, "second": 42}
